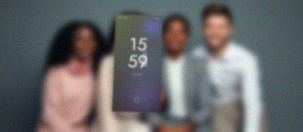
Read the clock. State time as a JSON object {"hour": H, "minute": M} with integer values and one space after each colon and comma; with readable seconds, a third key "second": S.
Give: {"hour": 15, "minute": 59}
